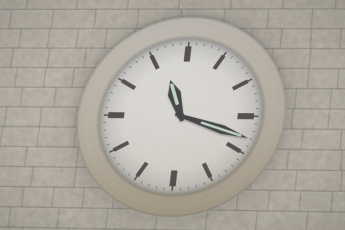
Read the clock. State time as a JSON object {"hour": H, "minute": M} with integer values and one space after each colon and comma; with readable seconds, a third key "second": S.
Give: {"hour": 11, "minute": 18}
